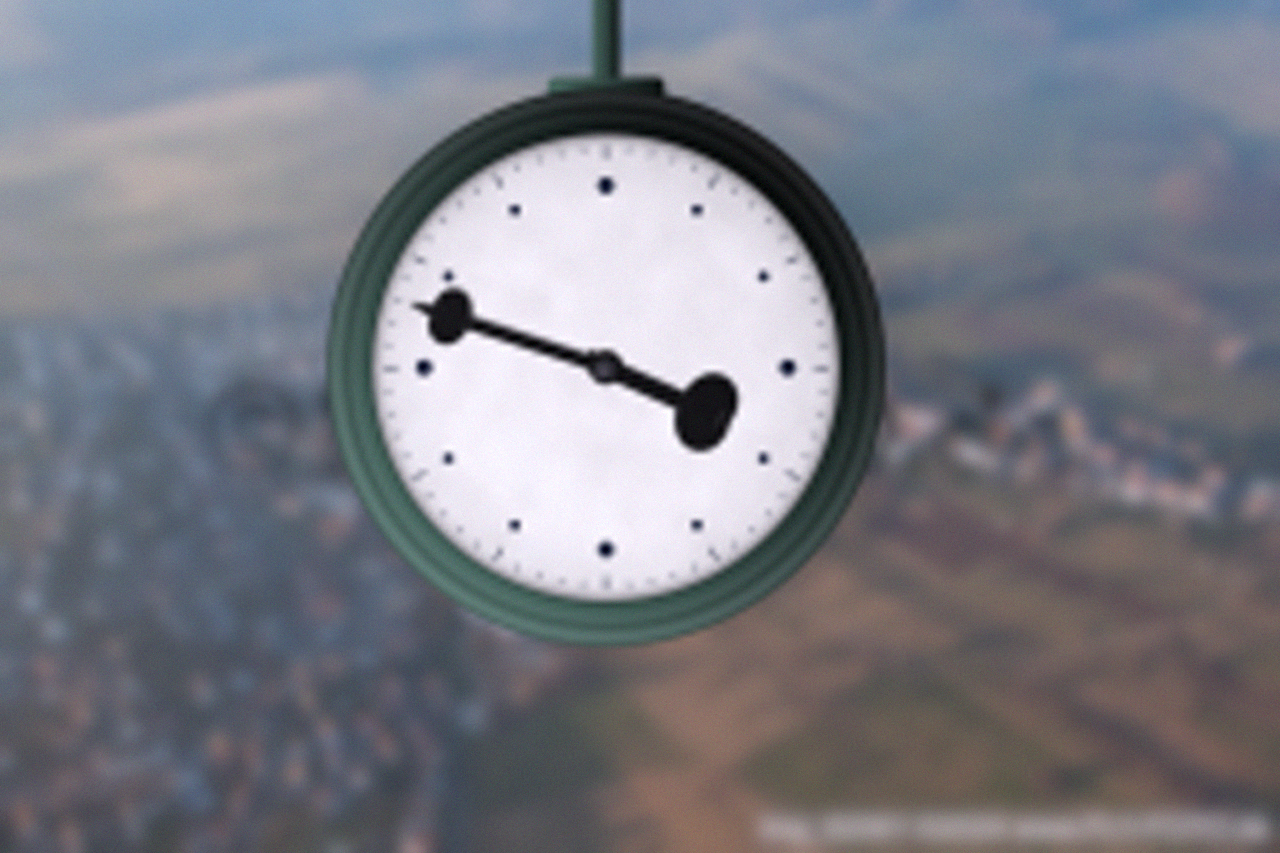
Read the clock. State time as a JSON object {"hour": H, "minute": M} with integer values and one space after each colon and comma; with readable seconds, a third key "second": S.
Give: {"hour": 3, "minute": 48}
